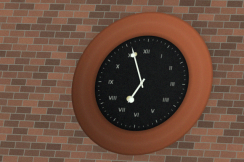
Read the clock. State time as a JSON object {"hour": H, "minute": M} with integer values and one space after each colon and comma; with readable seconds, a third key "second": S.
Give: {"hour": 6, "minute": 56}
